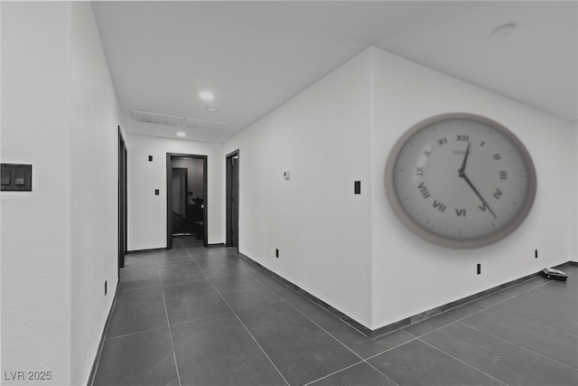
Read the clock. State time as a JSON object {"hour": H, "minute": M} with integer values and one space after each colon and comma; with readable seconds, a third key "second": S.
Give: {"hour": 12, "minute": 24}
